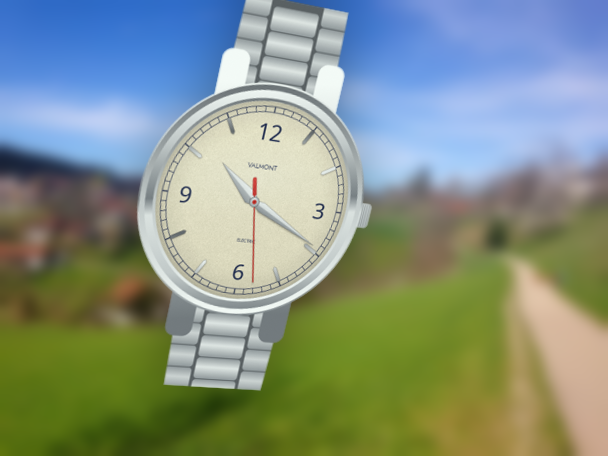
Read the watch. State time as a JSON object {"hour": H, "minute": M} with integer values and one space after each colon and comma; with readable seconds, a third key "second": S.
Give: {"hour": 10, "minute": 19, "second": 28}
